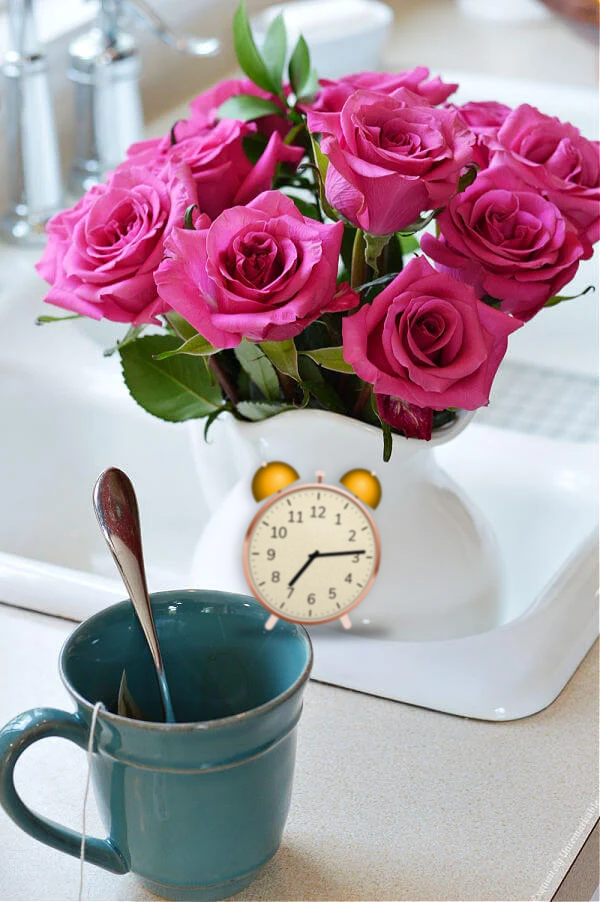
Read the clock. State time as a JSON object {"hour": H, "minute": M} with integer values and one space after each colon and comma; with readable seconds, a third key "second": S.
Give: {"hour": 7, "minute": 14}
